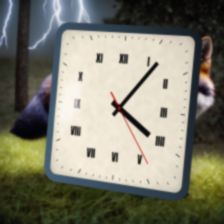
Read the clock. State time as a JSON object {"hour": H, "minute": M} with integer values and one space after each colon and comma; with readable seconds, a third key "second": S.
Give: {"hour": 4, "minute": 6, "second": 24}
